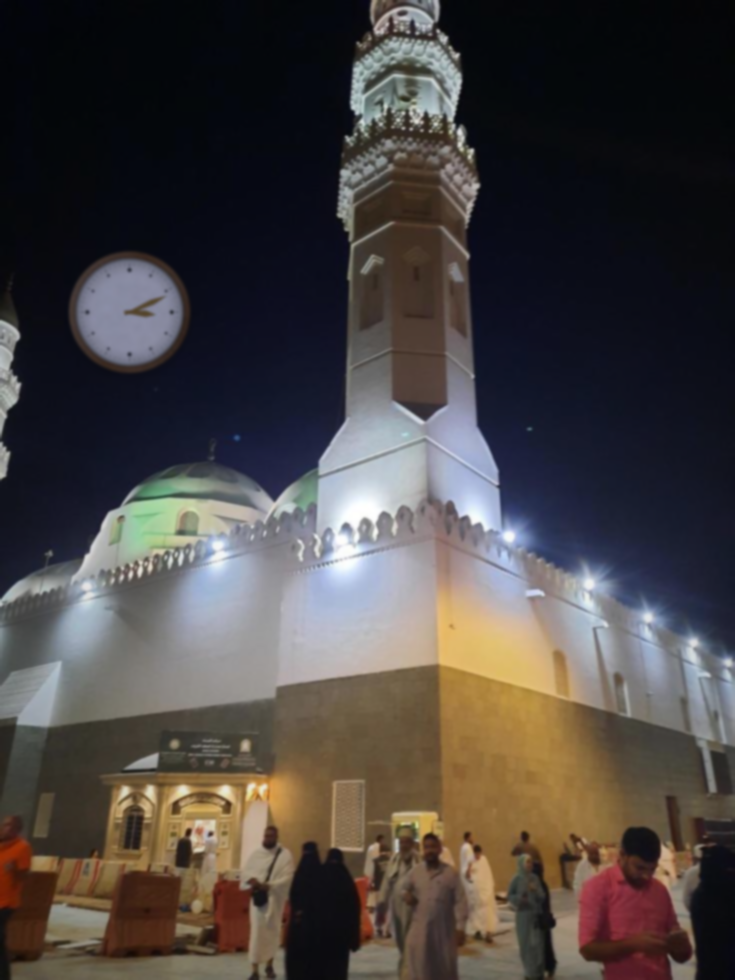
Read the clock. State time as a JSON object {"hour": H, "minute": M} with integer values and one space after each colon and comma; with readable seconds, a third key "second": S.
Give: {"hour": 3, "minute": 11}
